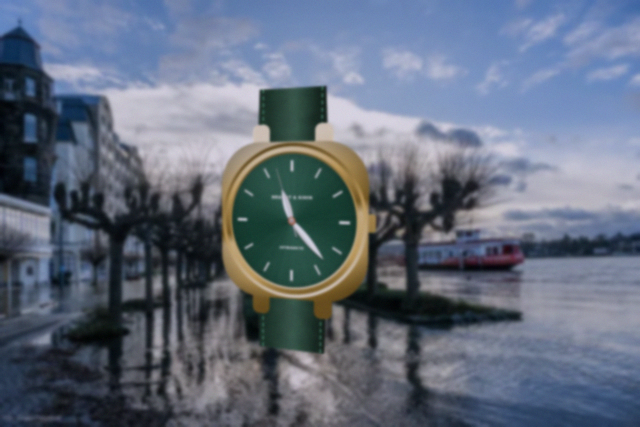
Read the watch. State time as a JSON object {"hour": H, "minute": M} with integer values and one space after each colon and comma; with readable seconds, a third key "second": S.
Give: {"hour": 11, "minute": 22, "second": 57}
